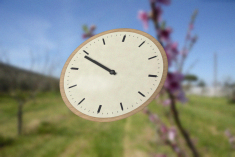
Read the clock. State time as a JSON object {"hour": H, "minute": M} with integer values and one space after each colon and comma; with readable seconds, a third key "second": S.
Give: {"hour": 9, "minute": 49}
